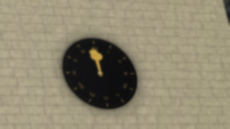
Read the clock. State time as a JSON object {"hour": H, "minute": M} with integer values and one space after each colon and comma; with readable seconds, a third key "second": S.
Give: {"hour": 11, "minute": 59}
